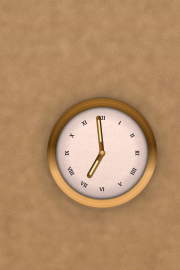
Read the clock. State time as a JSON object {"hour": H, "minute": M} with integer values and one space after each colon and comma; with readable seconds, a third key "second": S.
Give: {"hour": 6, "minute": 59}
